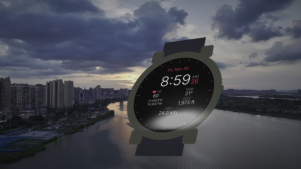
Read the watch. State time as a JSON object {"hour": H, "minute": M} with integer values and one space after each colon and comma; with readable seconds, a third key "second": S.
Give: {"hour": 8, "minute": 59}
